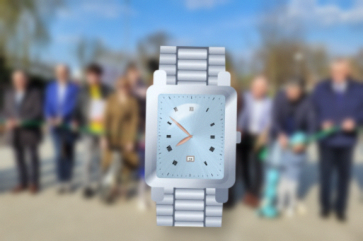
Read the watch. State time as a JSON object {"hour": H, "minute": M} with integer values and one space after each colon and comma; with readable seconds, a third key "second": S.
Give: {"hour": 7, "minute": 52}
